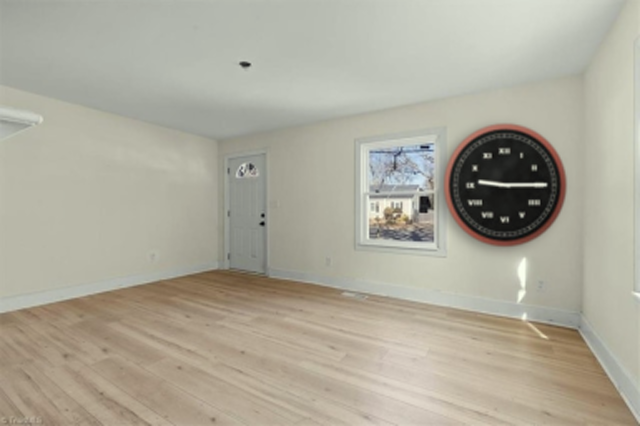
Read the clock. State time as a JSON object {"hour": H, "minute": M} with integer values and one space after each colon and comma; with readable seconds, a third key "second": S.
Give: {"hour": 9, "minute": 15}
